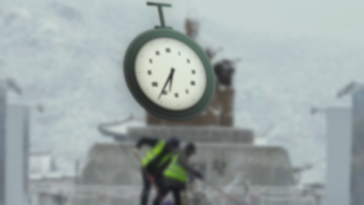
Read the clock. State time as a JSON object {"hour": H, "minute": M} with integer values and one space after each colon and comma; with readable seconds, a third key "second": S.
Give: {"hour": 6, "minute": 36}
